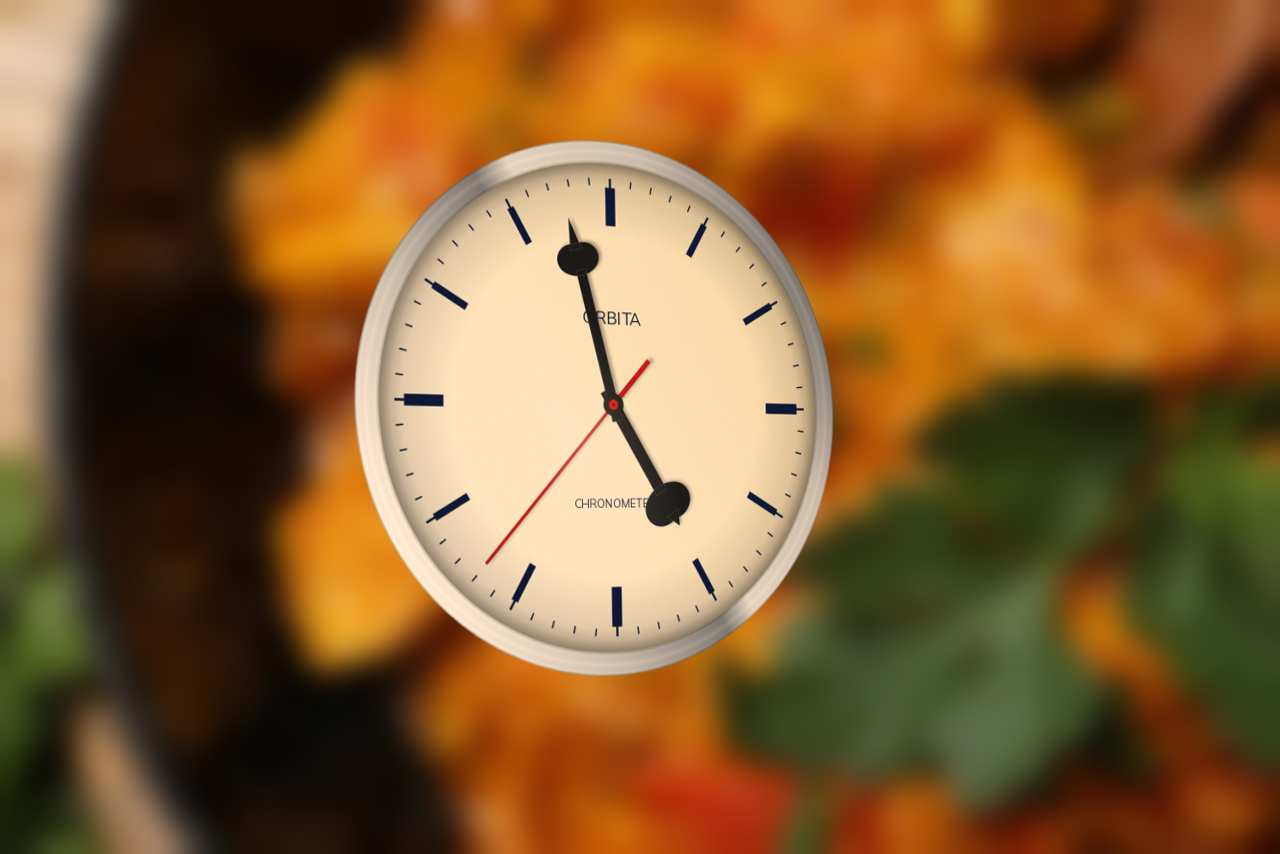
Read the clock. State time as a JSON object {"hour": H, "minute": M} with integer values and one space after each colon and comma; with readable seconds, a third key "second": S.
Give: {"hour": 4, "minute": 57, "second": 37}
